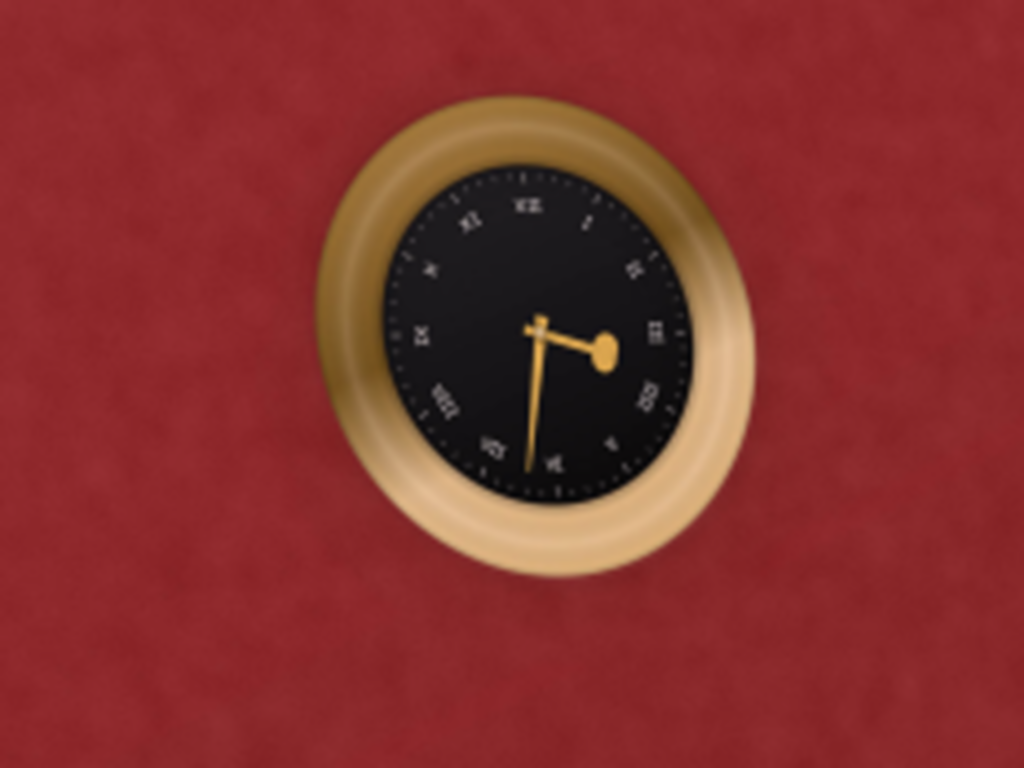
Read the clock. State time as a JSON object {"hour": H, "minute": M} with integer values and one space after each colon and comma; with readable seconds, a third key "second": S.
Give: {"hour": 3, "minute": 32}
